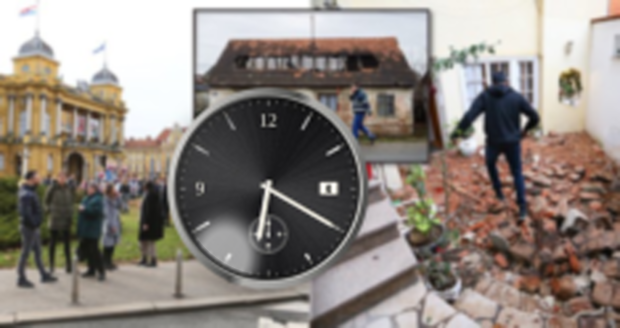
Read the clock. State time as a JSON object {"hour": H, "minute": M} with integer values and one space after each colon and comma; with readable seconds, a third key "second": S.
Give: {"hour": 6, "minute": 20}
